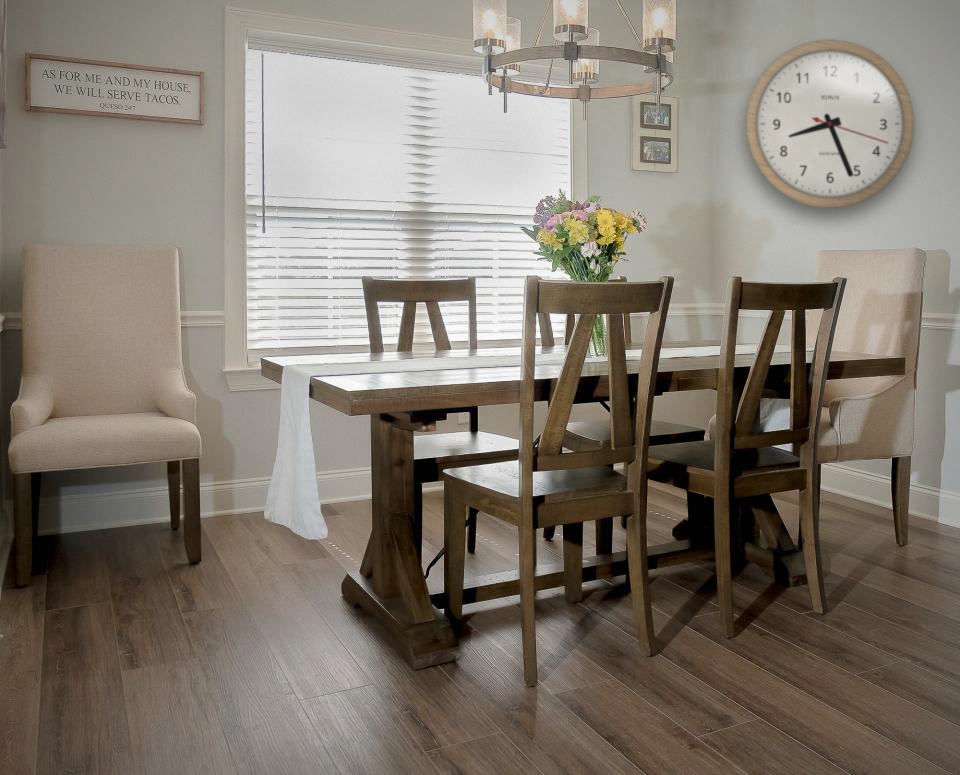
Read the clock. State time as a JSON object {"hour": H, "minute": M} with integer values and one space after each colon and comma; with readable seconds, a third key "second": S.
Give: {"hour": 8, "minute": 26, "second": 18}
